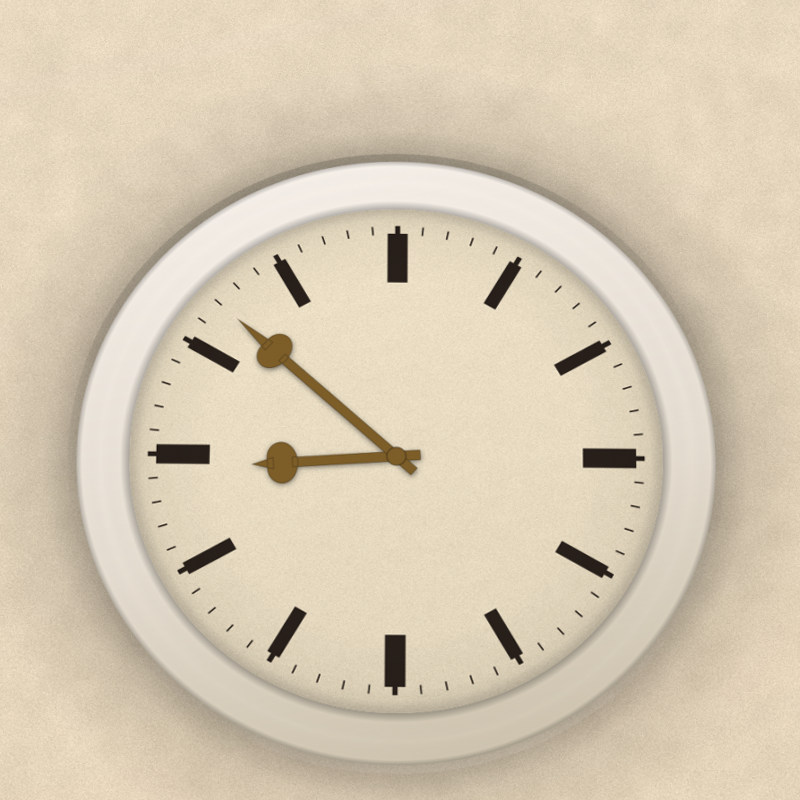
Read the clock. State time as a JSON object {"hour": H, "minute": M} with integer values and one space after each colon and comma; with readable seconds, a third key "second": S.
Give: {"hour": 8, "minute": 52}
